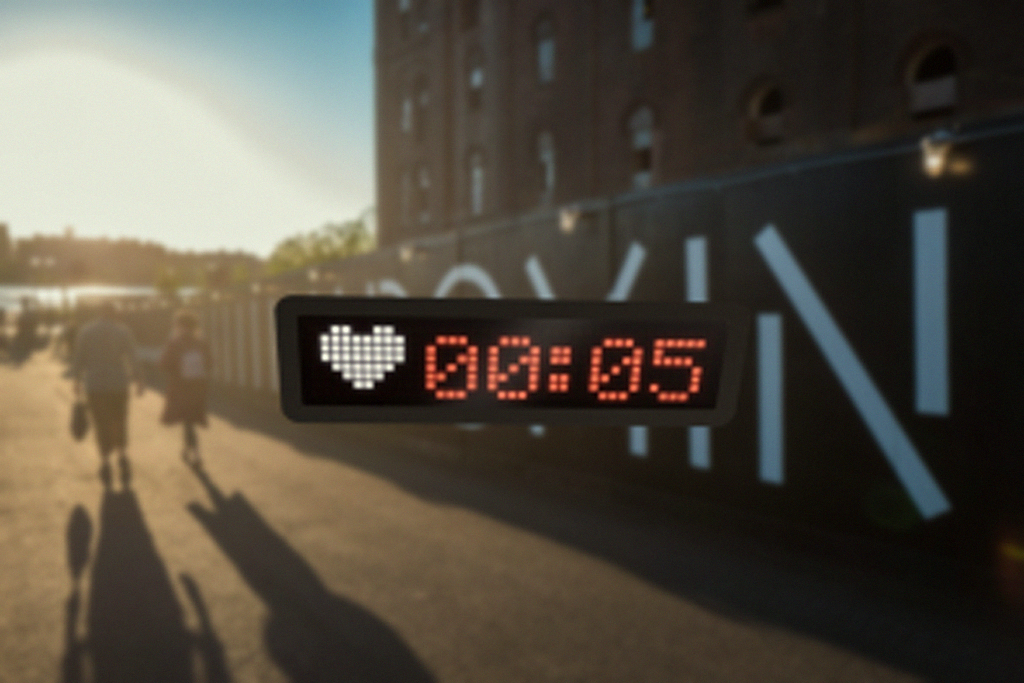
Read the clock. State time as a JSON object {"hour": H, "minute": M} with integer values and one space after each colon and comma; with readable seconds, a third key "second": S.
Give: {"hour": 0, "minute": 5}
